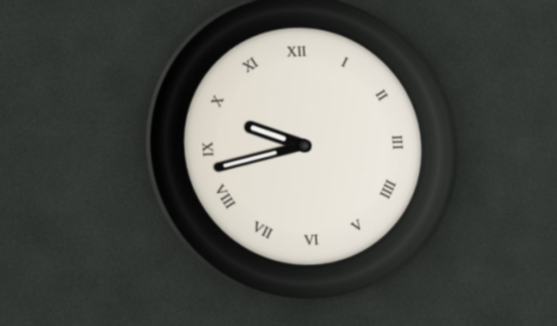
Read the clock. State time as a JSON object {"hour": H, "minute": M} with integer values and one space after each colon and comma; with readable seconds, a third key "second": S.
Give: {"hour": 9, "minute": 43}
